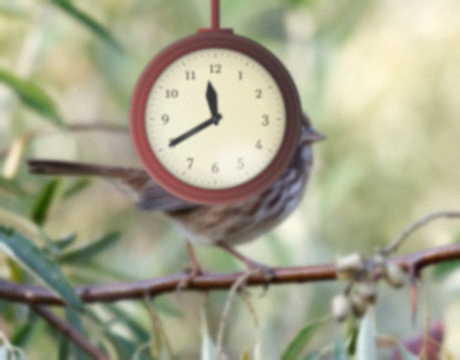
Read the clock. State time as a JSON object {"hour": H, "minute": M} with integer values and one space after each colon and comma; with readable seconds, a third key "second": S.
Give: {"hour": 11, "minute": 40}
